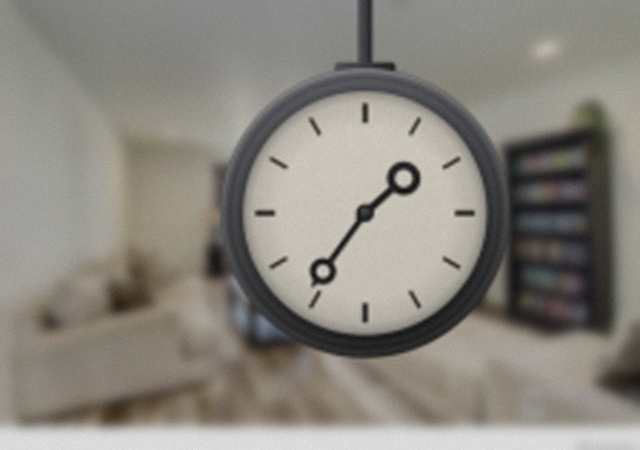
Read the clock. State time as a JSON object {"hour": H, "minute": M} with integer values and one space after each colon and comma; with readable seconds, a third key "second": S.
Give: {"hour": 1, "minute": 36}
